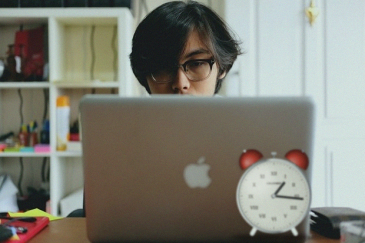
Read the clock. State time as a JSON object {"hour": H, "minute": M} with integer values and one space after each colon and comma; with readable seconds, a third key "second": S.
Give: {"hour": 1, "minute": 16}
